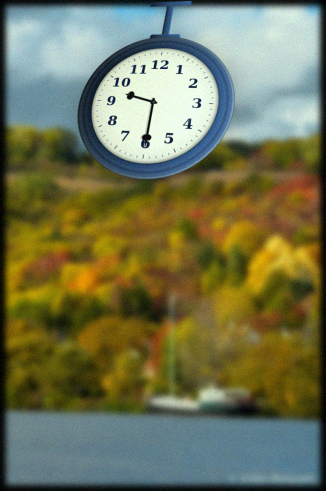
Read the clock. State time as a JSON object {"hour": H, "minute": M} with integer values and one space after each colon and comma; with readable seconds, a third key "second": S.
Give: {"hour": 9, "minute": 30}
